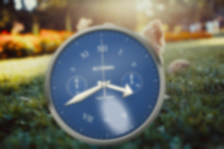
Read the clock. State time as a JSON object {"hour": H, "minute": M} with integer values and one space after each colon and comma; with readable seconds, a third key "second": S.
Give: {"hour": 3, "minute": 41}
